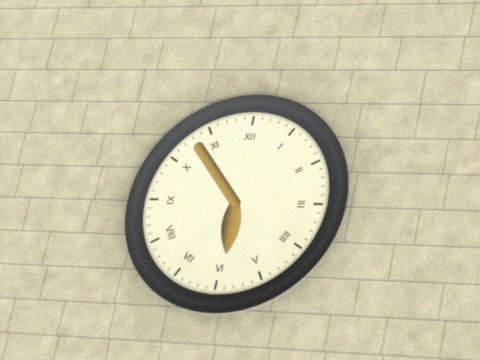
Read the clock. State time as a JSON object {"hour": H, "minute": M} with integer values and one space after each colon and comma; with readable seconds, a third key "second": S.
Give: {"hour": 5, "minute": 53}
